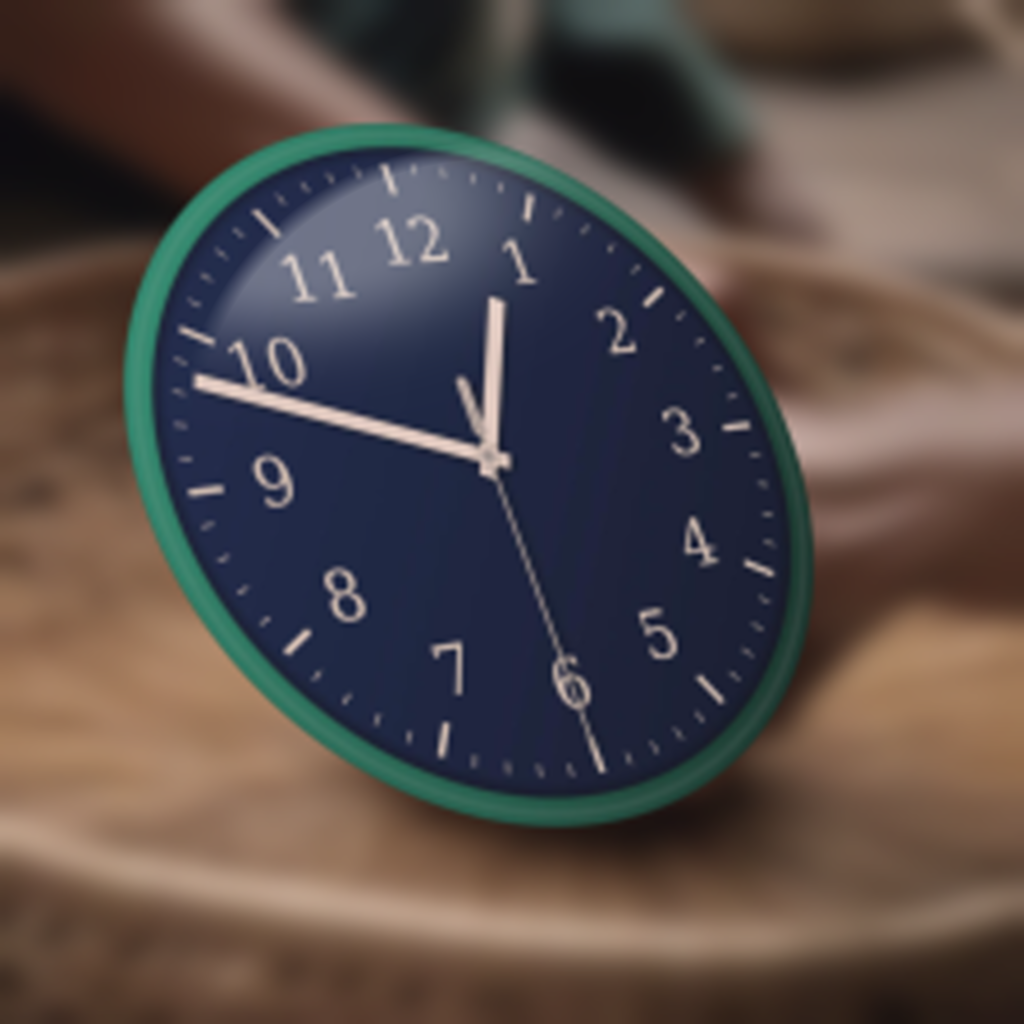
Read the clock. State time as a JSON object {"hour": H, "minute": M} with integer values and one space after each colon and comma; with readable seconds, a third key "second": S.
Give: {"hour": 12, "minute": 48, "second": 30}
